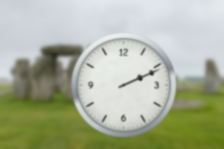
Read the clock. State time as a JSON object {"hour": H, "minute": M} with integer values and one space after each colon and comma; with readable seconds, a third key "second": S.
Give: {"hour": 2, "minute": 11}
